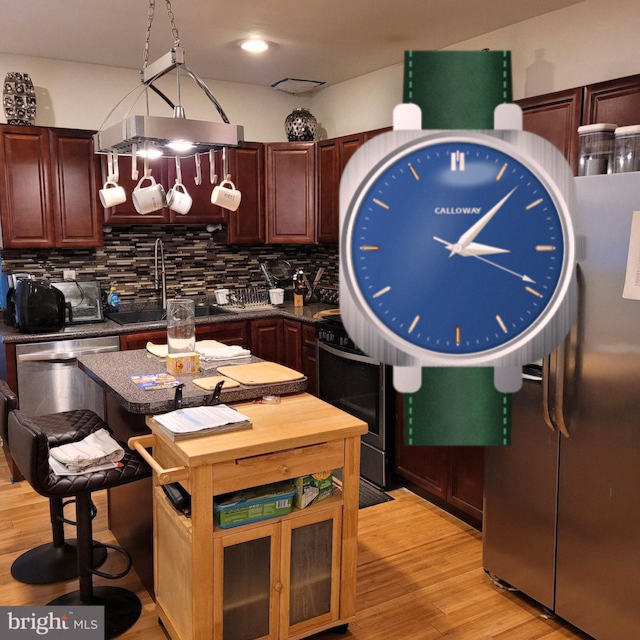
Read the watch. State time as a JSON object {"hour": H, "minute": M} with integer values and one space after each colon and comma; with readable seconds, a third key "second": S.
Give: {"hour": 3, "minute": 7, "second": 19}
